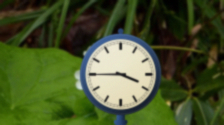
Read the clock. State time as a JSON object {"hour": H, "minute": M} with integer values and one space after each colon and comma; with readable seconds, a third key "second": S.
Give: {"hour": 3, "minute": 45}
